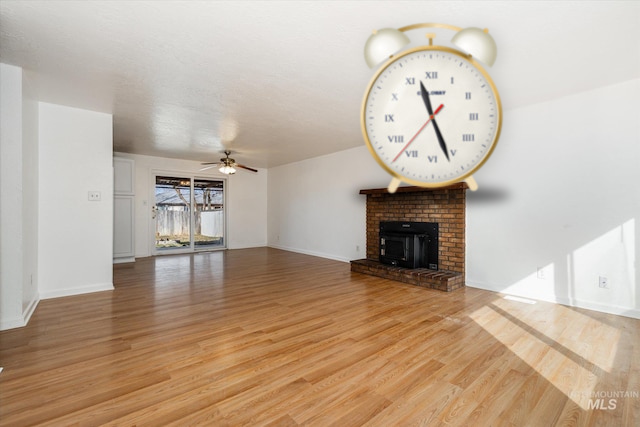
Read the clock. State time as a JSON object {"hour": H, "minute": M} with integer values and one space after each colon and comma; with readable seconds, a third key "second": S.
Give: {"hour": 11, "minute": 26, "second": 37}
